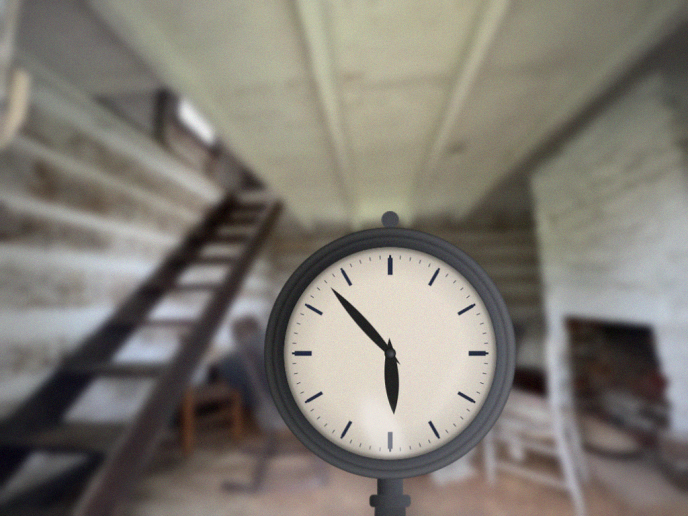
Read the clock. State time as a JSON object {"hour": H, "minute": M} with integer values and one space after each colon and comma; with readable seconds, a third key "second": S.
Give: {"hour": 5, "minute": 53}
